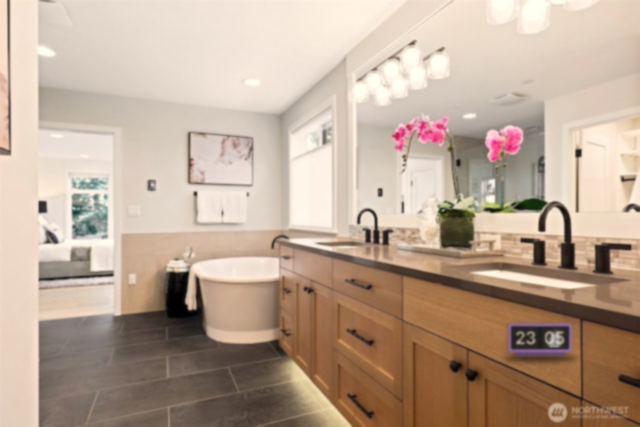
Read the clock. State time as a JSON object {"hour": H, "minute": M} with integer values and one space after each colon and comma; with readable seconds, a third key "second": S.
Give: {"hour": 23, "minute": 5}
